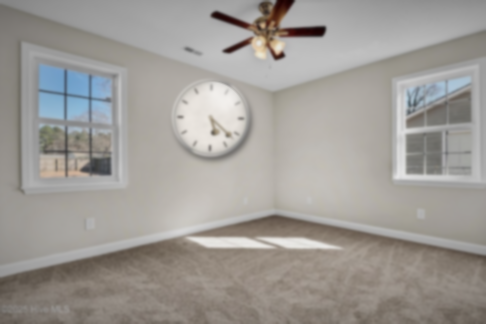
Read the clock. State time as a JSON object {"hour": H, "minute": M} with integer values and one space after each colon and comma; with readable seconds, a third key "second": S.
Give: {"hour": 5, "minute": 22}
